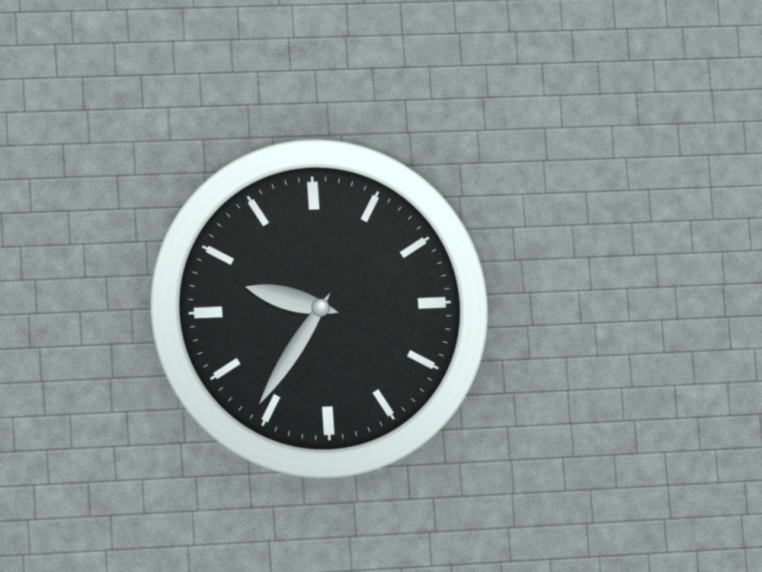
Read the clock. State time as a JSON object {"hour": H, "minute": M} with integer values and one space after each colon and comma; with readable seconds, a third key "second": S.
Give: {"hour": 9, "minute": 36}
